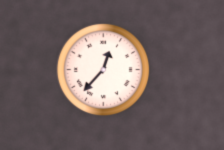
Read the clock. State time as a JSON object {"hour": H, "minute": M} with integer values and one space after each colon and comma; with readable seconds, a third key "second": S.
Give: {"hour": 12, "minute": 37}
